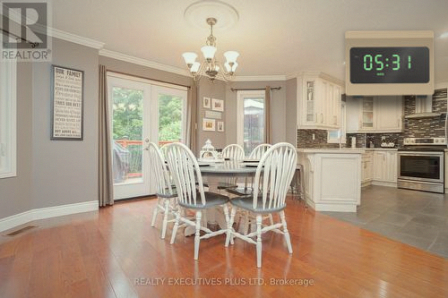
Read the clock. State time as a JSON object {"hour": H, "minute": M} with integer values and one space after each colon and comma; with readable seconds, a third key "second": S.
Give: {"hour": 5, "minute": 31}
